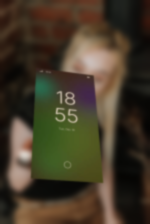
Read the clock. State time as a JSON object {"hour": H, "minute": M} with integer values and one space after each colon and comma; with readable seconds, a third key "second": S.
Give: {"hour": 18, "minute": 55}
